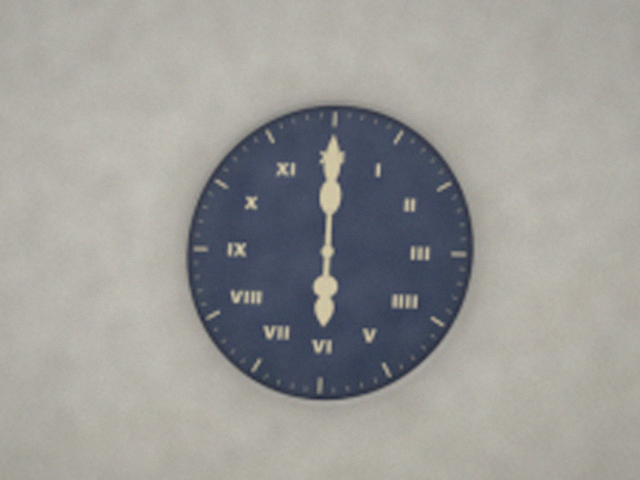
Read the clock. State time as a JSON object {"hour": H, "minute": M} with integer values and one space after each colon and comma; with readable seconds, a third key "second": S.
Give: {"hour": 6, "minute": 0}
